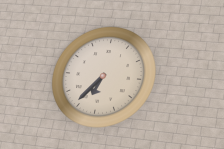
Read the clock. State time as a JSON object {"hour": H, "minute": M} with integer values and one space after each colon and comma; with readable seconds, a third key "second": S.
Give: {"hour": 6, "minute": 36}
